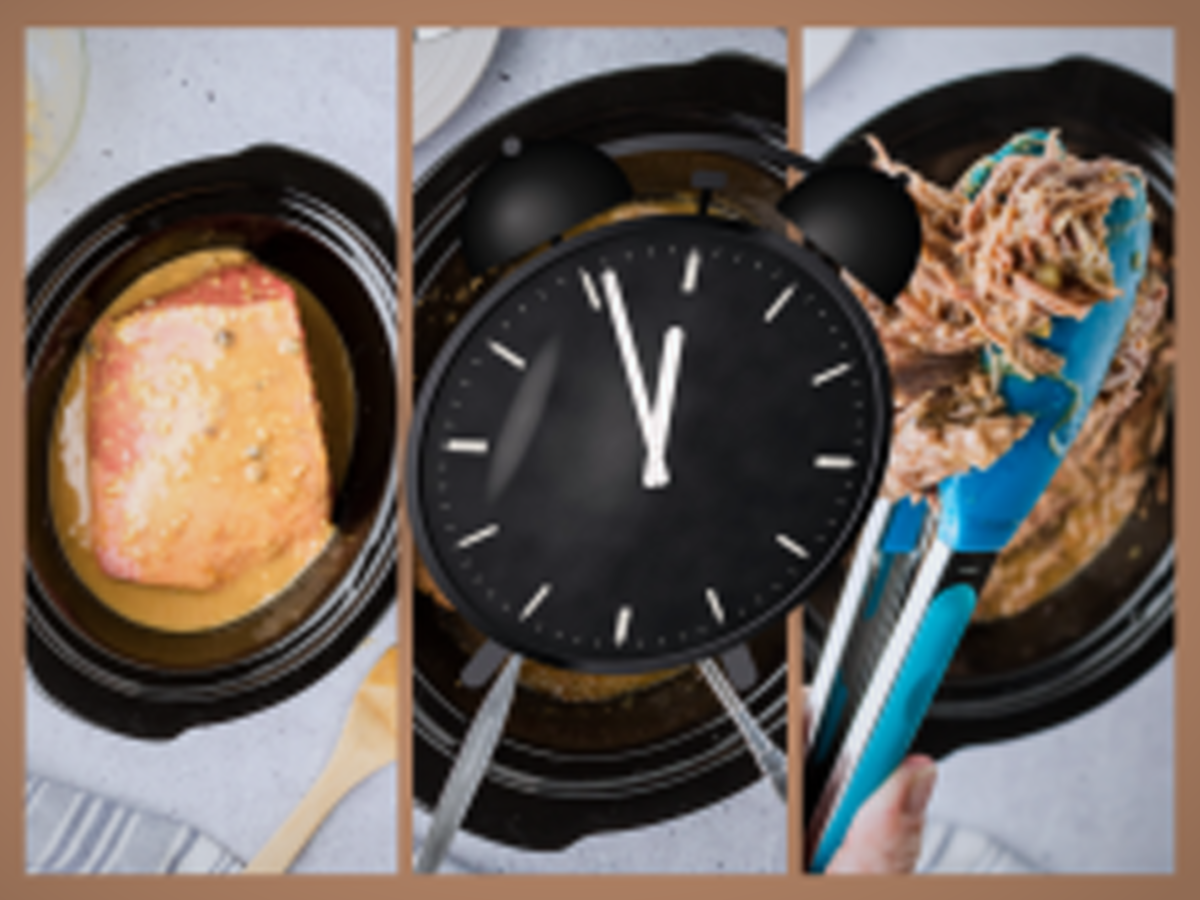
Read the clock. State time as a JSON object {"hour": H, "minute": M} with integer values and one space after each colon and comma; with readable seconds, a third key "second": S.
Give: {"hour": 11, "minute": 56}
